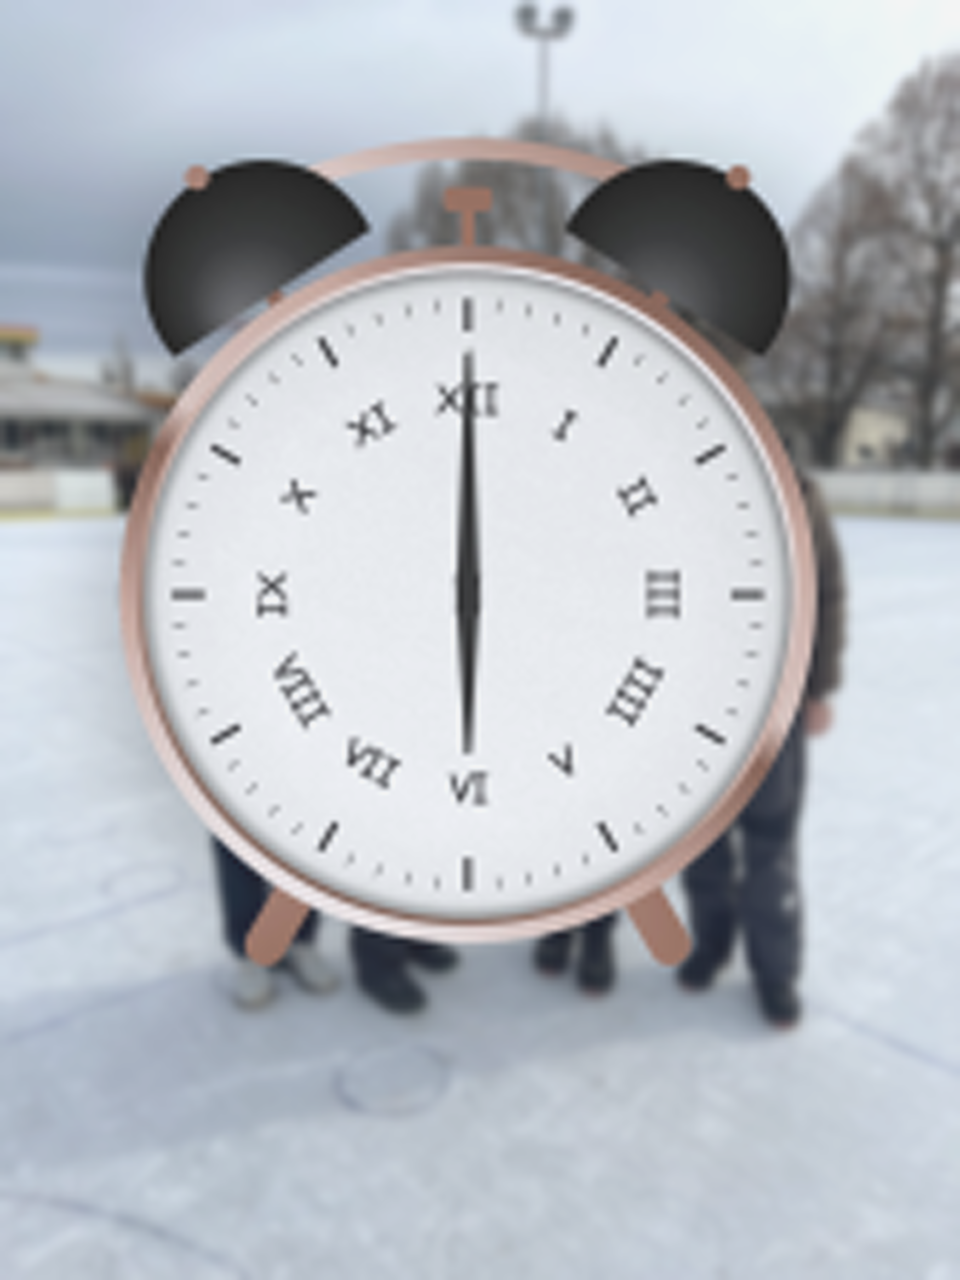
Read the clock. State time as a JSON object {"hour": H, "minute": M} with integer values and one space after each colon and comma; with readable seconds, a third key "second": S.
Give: {"hour": 6, "minute": 0}
